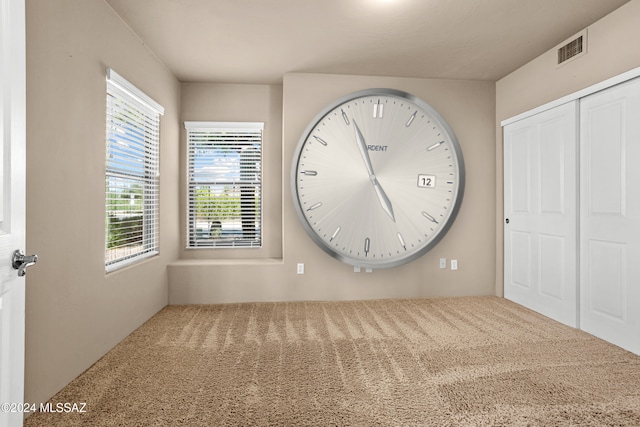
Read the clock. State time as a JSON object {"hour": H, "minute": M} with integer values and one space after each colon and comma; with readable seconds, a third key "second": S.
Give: {"hour": 4, "minute": 56}
